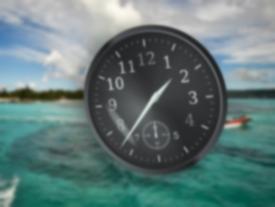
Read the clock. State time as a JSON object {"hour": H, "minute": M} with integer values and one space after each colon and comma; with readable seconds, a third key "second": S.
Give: {"hour": 1, "minute": 37}
